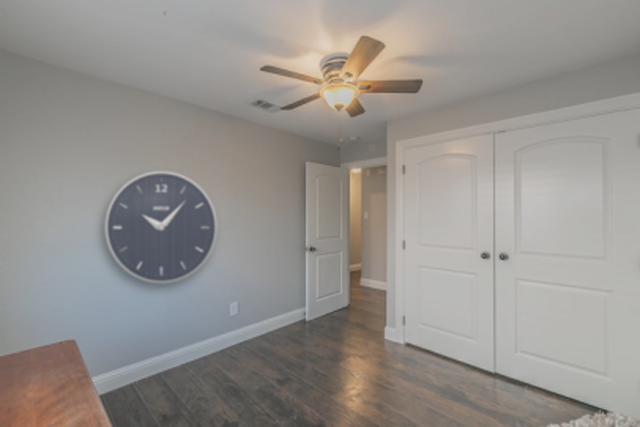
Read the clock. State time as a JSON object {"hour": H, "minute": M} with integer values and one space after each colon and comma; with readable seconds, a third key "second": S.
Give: {"hour": 10, "minute": 7}
